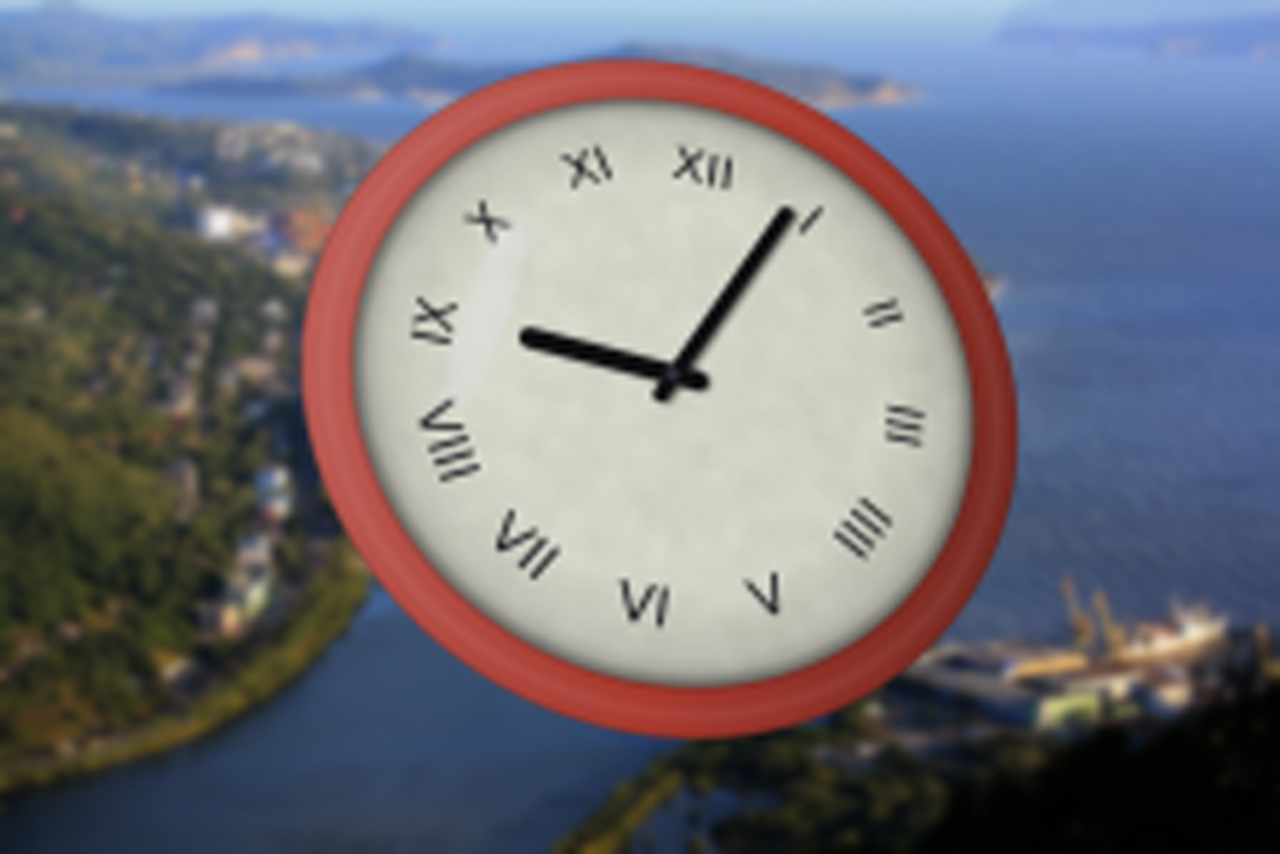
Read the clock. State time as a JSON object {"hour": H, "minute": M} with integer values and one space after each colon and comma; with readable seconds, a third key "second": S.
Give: {"hour": 9, "minute": 4}
